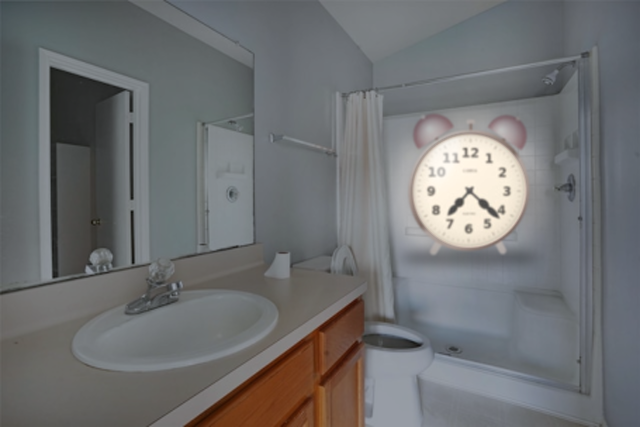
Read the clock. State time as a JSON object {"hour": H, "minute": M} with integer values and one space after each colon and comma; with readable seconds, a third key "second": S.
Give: {"hour": 7, "minute": 22}
